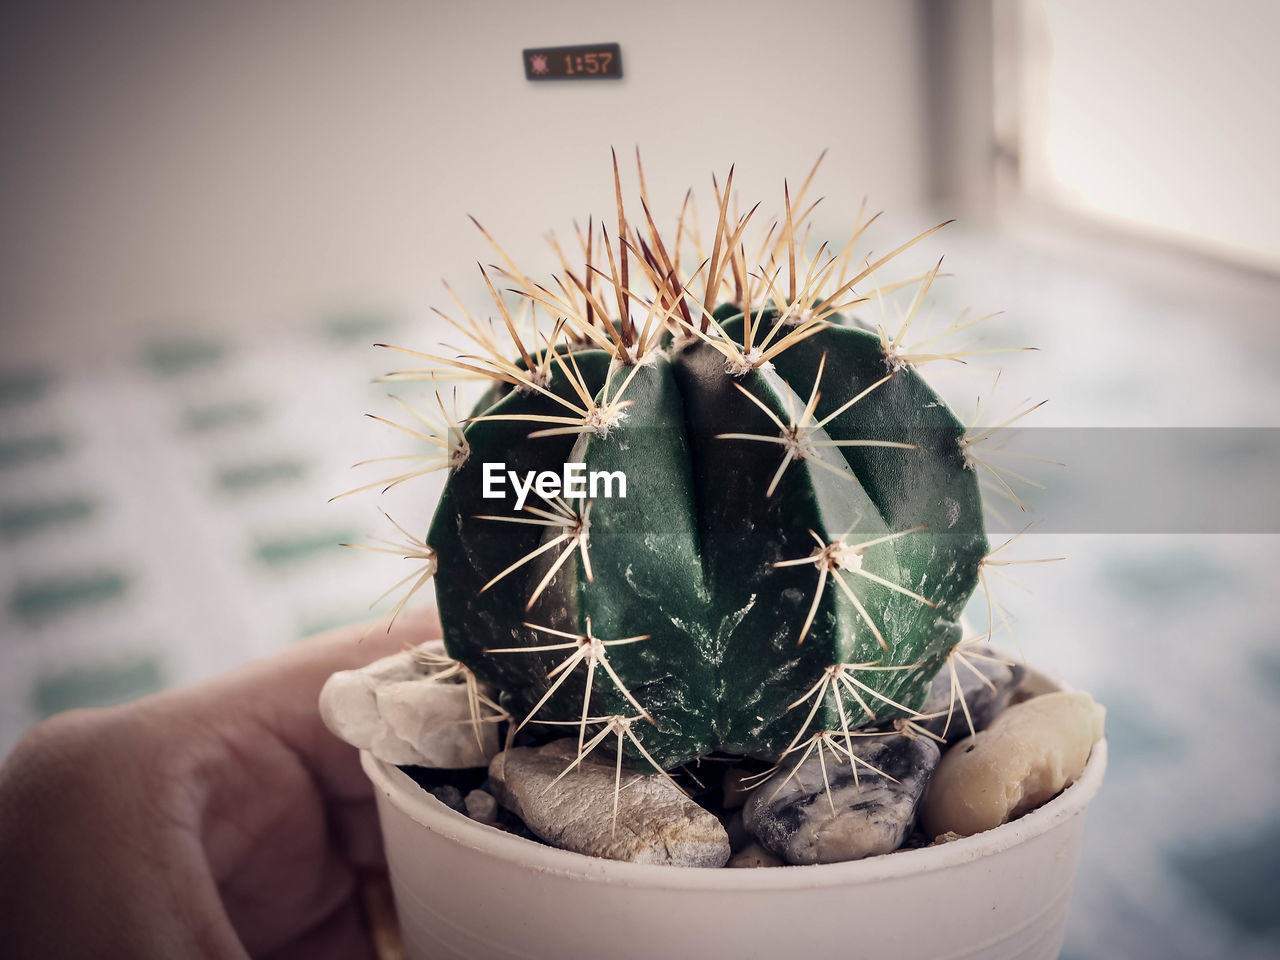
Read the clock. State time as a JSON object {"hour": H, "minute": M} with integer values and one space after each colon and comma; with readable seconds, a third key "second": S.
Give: {"hour": 1, "minute": 57}
